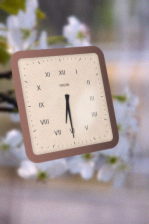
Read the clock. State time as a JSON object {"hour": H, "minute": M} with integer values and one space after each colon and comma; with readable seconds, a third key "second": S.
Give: {"hour": 6, "minute": 30}
